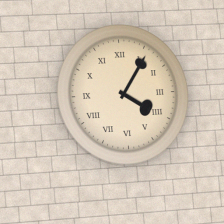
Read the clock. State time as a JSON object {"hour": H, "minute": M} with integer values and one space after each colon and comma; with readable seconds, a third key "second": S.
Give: {"hour": 4, "minute": 6}
